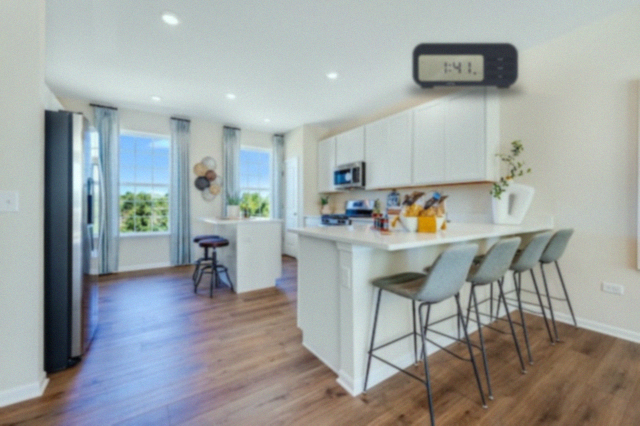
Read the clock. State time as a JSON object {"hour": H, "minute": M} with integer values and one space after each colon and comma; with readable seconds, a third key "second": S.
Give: {"hour": 1, "minute": 41}
